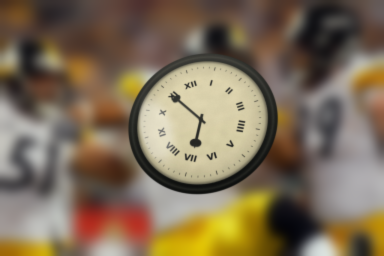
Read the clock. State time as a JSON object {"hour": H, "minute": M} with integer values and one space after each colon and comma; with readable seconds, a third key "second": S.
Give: {"hour": 6, "minute": 55}
